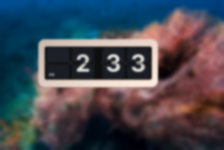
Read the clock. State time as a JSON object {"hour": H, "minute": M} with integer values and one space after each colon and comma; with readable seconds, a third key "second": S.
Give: {"hour": 2, "minute": 33}
